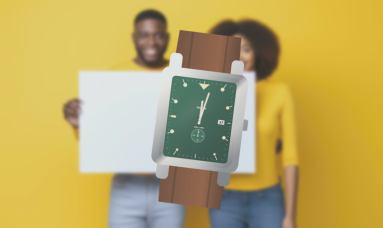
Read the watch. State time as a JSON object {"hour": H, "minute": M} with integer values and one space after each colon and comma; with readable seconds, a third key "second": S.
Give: {"hour": 12, "minute": 2}
